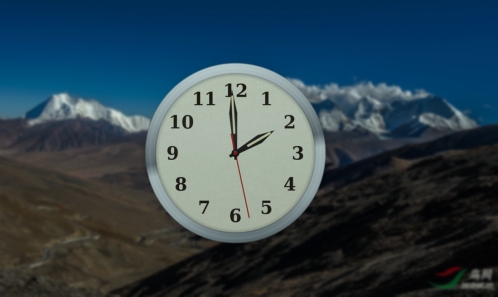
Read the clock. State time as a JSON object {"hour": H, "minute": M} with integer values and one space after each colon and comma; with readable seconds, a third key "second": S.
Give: {"hour": 1, "minute": 59, "second": 28}
